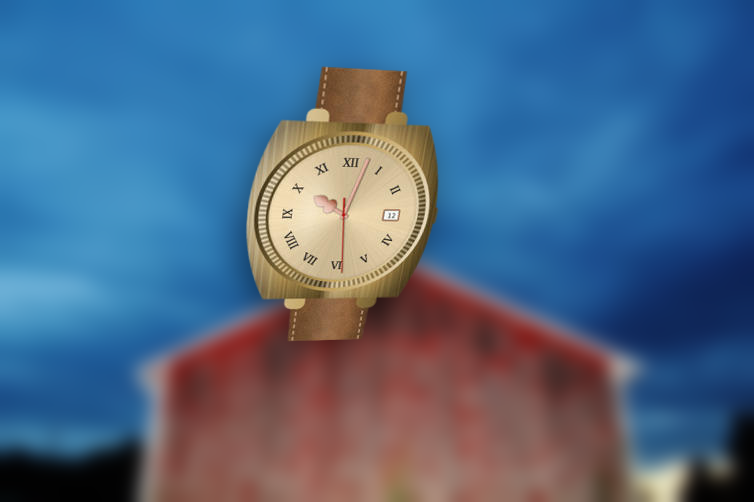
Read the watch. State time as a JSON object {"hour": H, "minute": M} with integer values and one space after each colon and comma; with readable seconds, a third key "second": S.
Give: {"hour": 10, "minute": 2, "second": 29}
